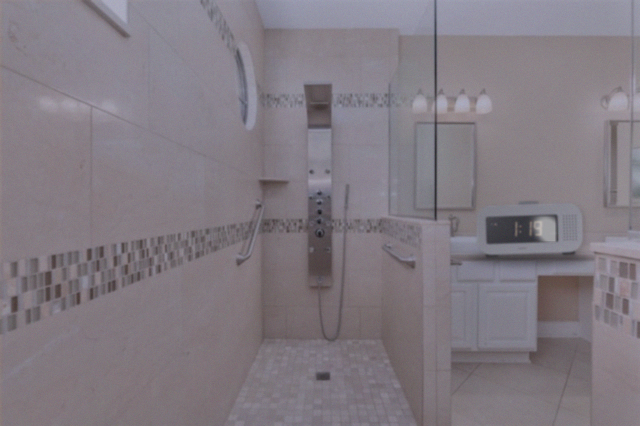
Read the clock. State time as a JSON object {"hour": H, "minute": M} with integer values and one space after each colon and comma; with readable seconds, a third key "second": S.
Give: {"hour": 1, "minute": 19}
